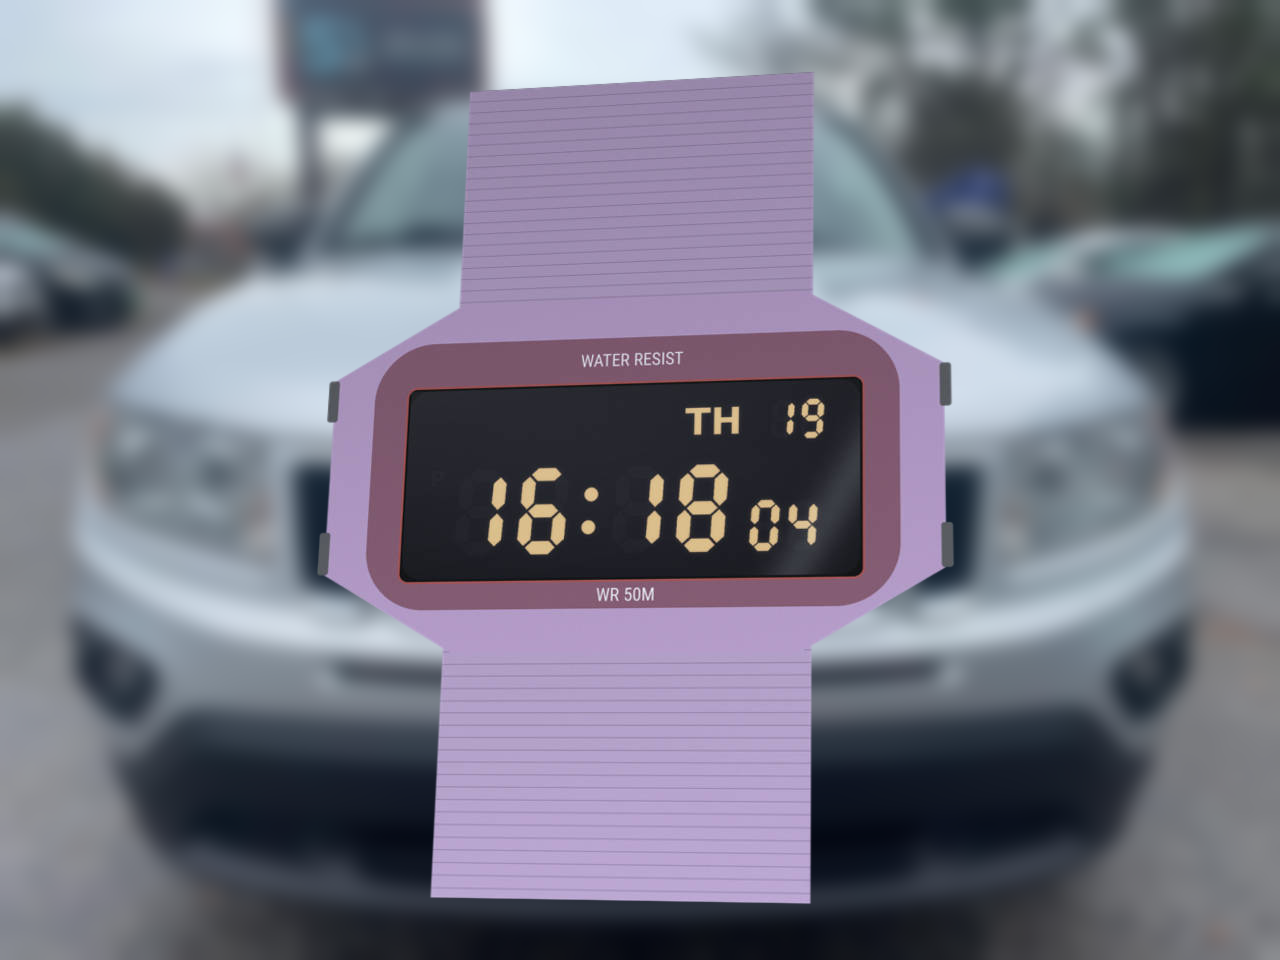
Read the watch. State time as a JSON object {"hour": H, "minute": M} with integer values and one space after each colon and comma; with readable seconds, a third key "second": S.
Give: {"hour": 16, "minute": 18, "second": 4}
